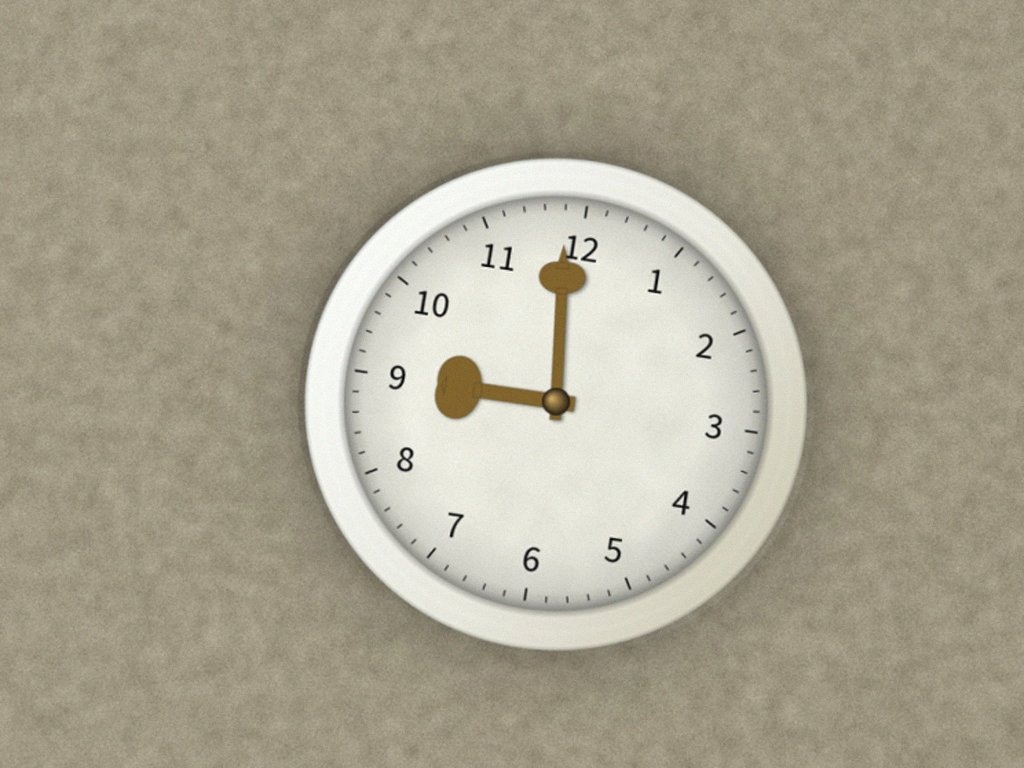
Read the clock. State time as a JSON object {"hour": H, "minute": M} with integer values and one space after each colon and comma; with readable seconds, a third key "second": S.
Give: {"hour": 8, "minute": 59}
